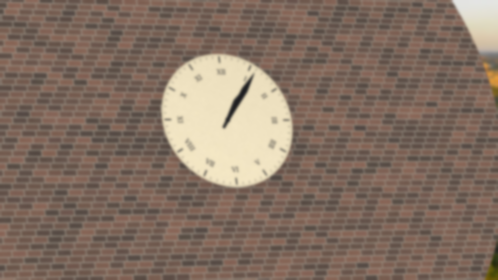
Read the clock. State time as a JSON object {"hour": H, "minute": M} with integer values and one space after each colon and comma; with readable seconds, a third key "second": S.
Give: {"hour": 1, "minute": 6}
